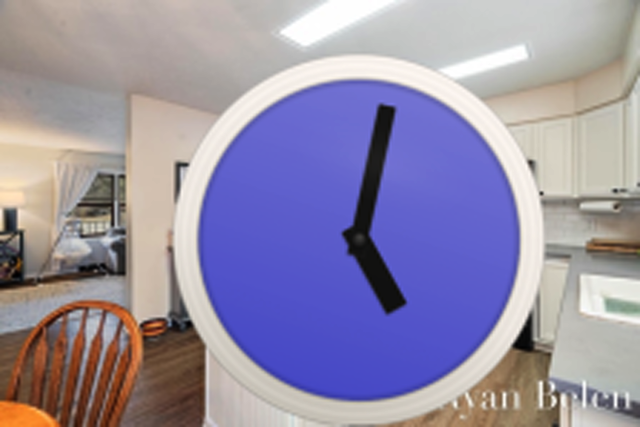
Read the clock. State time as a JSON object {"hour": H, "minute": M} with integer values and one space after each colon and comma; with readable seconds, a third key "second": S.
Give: {"hour": 5, "minute": 2}
